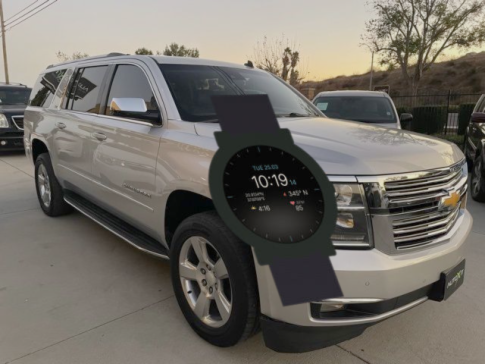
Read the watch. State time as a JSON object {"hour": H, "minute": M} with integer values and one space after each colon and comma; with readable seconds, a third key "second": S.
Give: {"hour": 10, "minute": 19}
